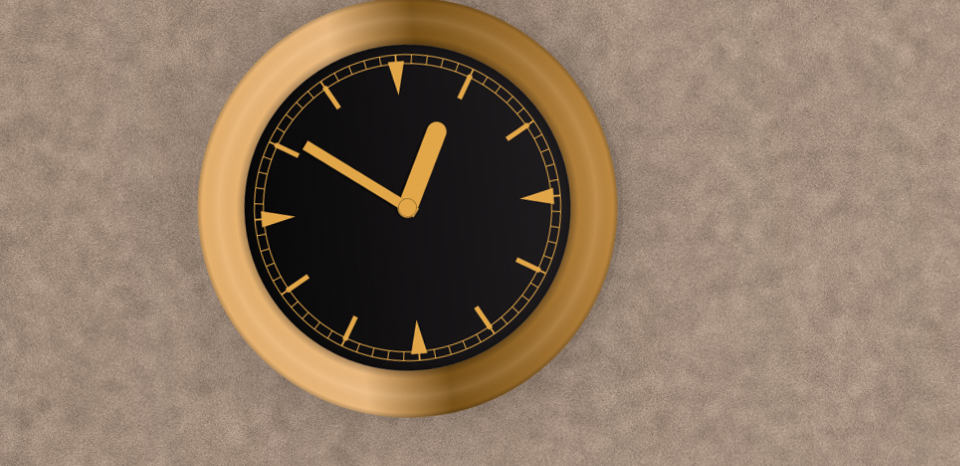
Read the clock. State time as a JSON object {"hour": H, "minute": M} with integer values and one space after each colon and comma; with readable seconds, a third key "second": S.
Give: {"hour": 12, "minute": 51}
